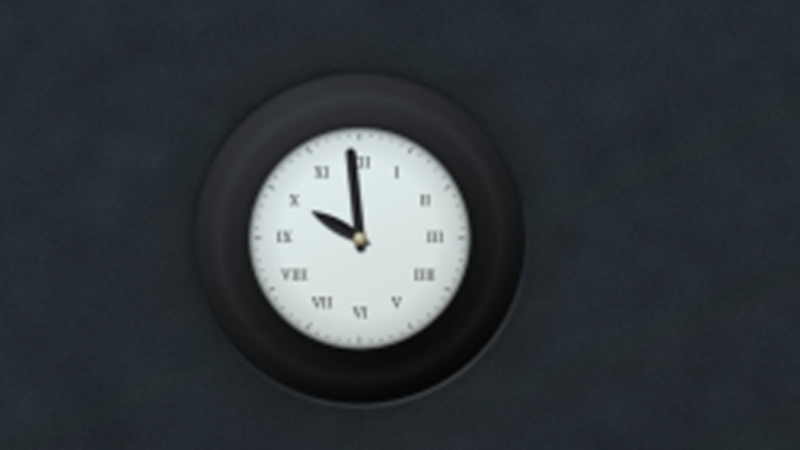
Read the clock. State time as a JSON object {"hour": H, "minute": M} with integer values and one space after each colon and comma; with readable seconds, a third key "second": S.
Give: {"hour": 9, "minute": 59}
